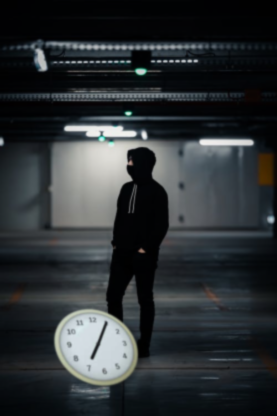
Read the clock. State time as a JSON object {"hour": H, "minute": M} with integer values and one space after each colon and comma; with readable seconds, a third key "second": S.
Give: {"hour": 7, "minute": 5}
